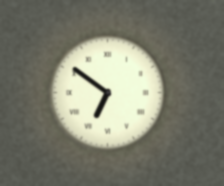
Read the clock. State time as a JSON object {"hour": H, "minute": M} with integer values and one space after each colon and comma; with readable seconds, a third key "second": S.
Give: {"hour": 6, "minute": 51}
